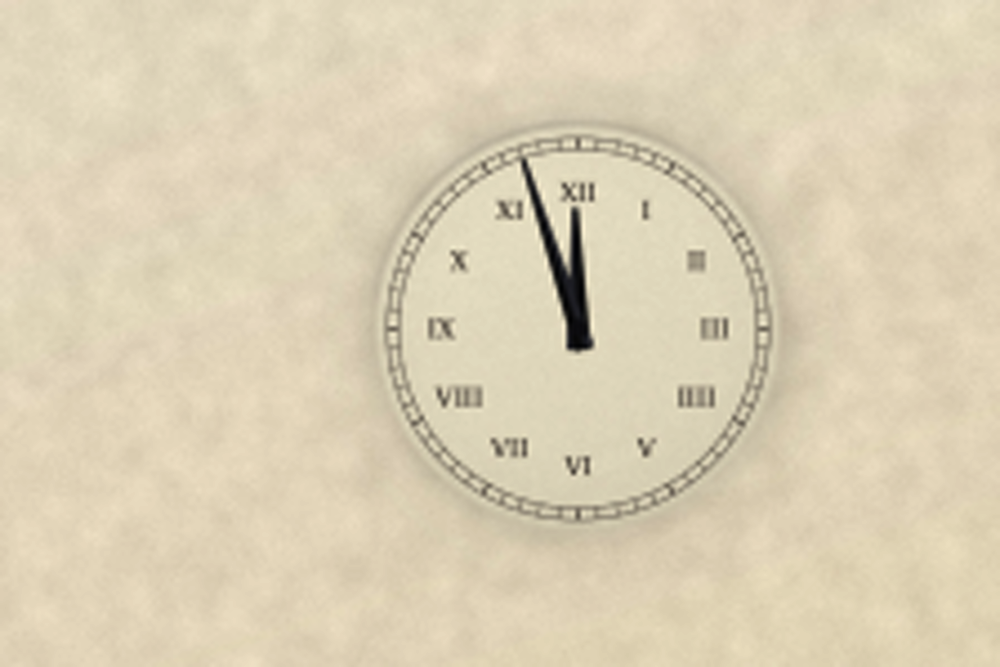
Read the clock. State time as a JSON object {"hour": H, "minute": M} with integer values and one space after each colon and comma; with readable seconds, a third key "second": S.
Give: {"hour": 11, "minute": 57}
